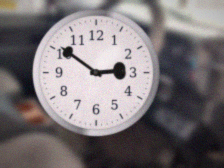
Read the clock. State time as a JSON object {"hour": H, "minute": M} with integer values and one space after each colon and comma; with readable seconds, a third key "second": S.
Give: {"hour": 2, "minute": 51}
